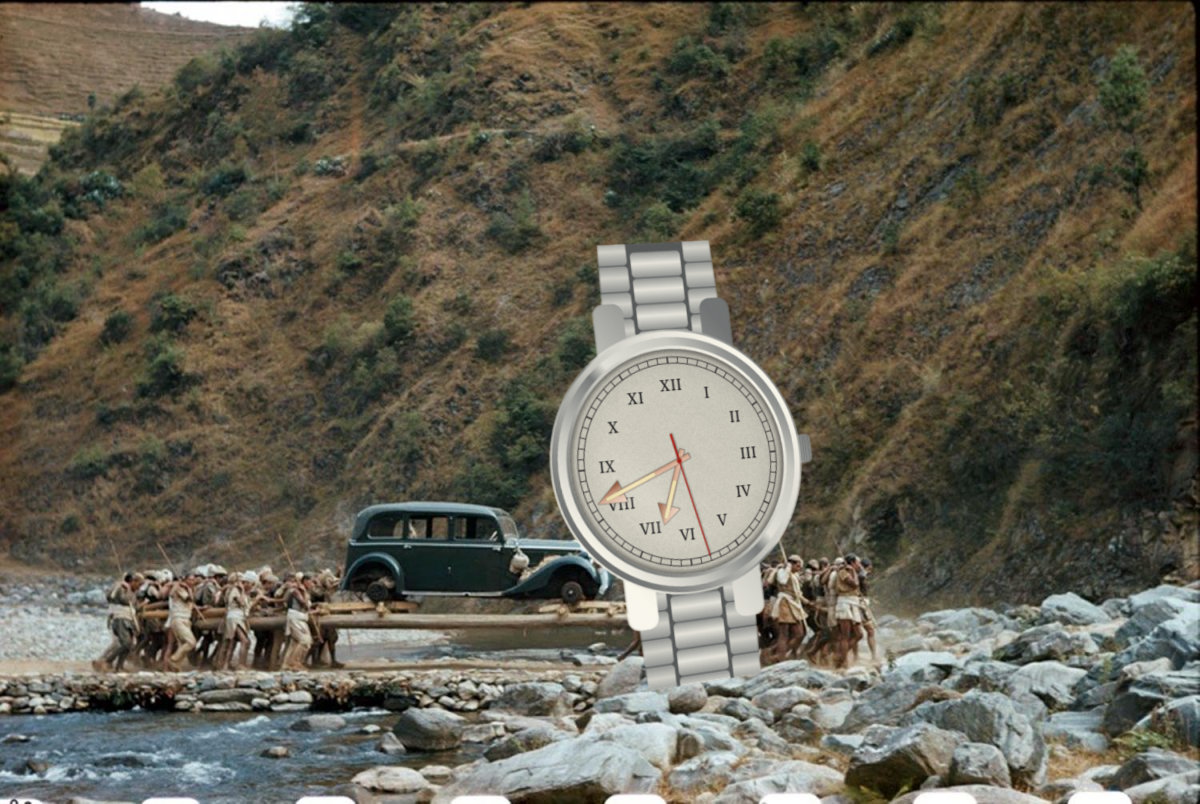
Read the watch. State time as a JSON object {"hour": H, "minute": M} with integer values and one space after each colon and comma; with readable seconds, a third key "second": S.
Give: {"hour": 6, "minute": 41, "second": 28}
